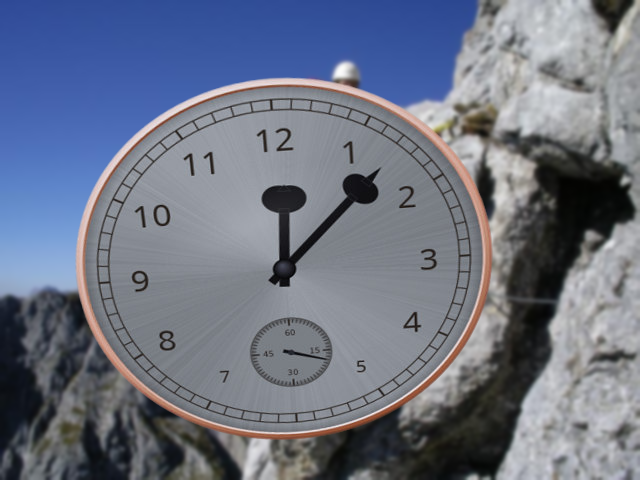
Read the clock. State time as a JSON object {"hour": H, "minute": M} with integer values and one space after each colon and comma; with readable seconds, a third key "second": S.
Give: {"hour": 12, "minute": 7, "second": 18}
